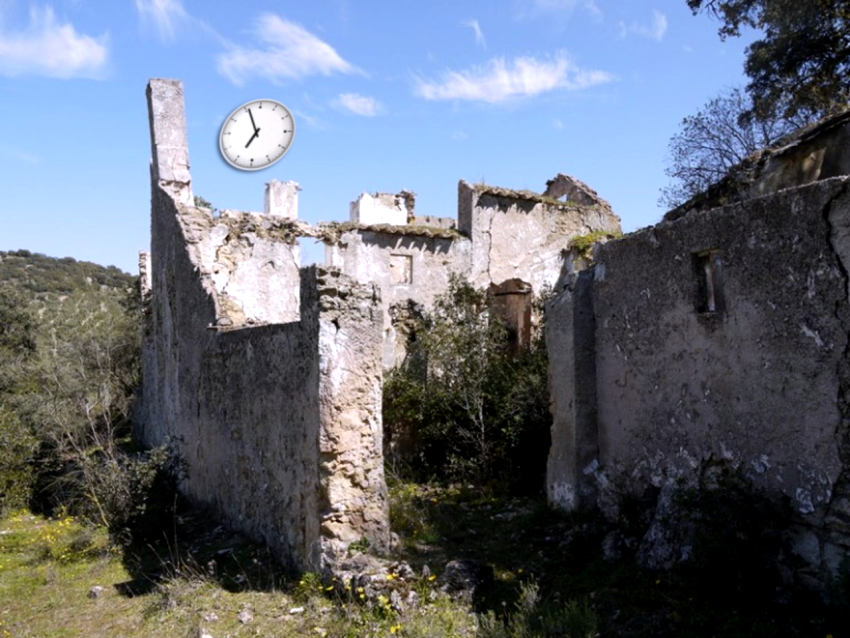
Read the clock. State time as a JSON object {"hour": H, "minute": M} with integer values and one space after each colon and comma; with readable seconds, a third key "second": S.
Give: {"hour": 6, "minute": 56}
